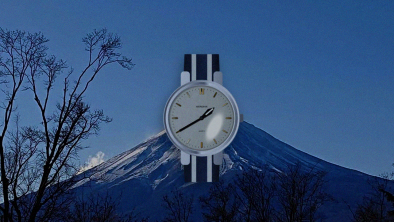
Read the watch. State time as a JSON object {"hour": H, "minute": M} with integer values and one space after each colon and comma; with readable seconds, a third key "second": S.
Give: {"hour": 1, "minute": 40}
